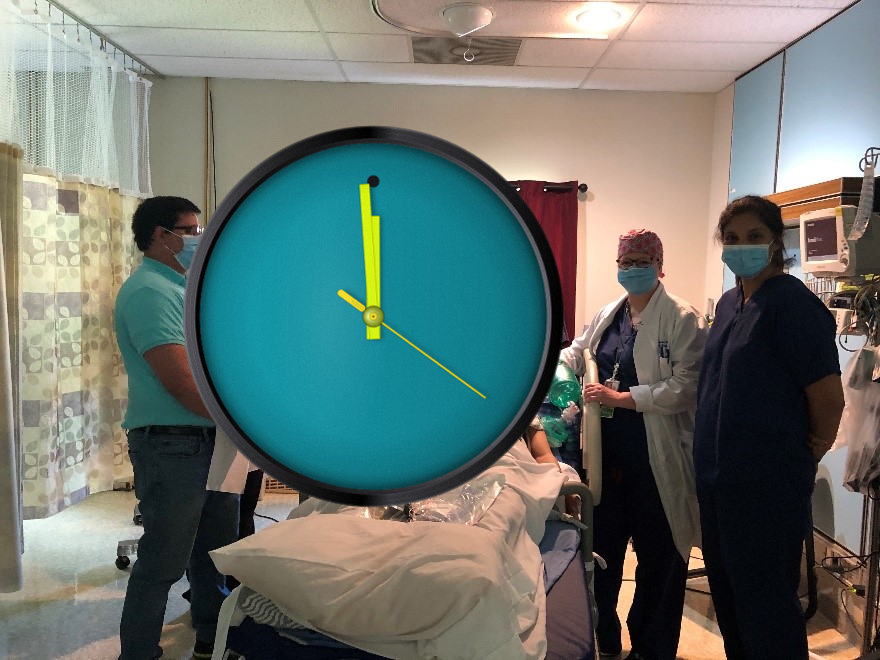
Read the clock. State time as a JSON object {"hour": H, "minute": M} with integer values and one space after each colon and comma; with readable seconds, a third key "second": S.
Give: {"hour": 11, "minute": 59, "second": 21}
